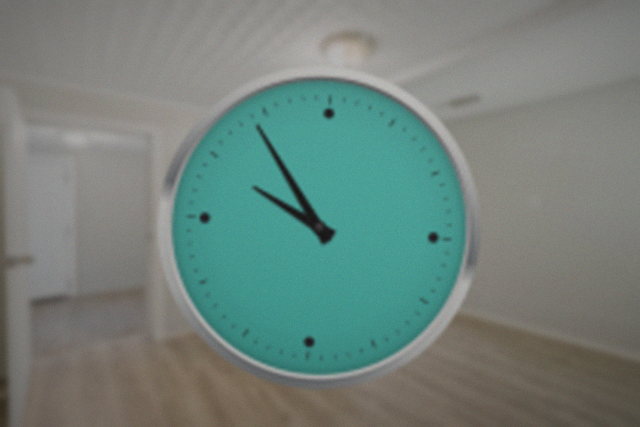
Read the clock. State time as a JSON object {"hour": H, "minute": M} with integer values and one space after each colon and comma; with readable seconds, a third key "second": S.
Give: {"hour": 9, "minute": 54}
